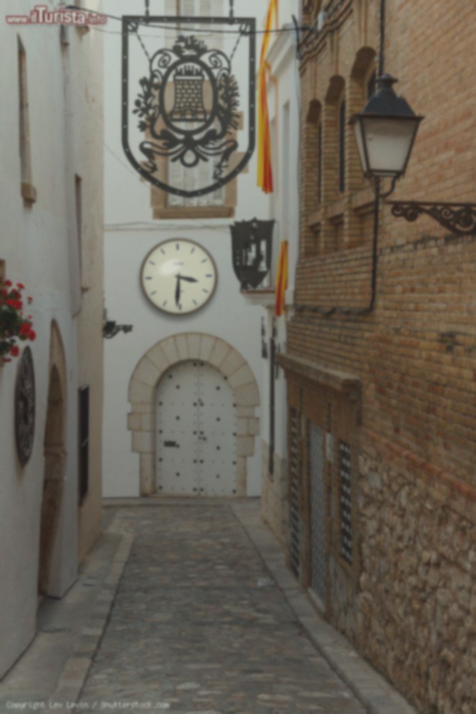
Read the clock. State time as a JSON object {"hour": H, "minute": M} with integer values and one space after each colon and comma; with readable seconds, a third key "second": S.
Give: {"hour": 3, "minute": 31}
